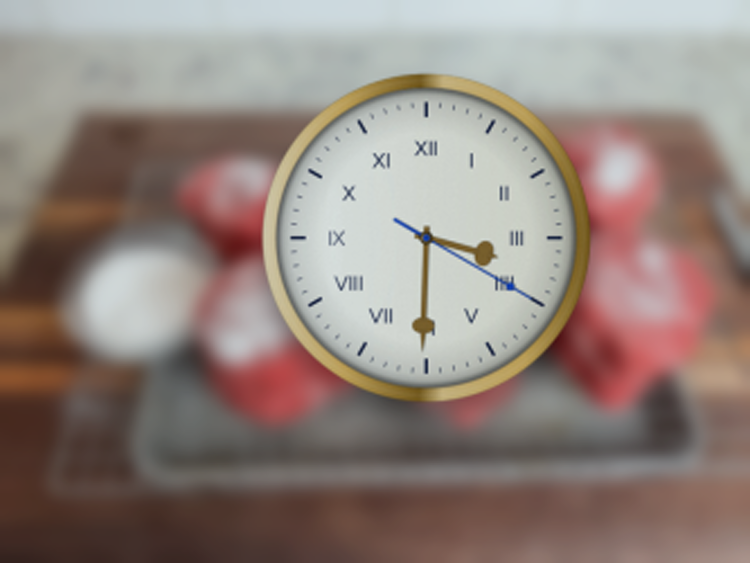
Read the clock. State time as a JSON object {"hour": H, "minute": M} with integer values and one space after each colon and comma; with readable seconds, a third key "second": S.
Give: {"hour": 3, "minute": 30, "second": 20}
